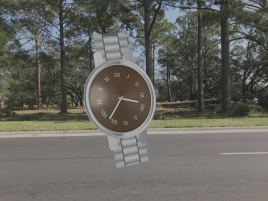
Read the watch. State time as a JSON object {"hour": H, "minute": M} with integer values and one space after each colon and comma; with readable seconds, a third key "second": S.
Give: {"hour": 3, "minute": 37}
